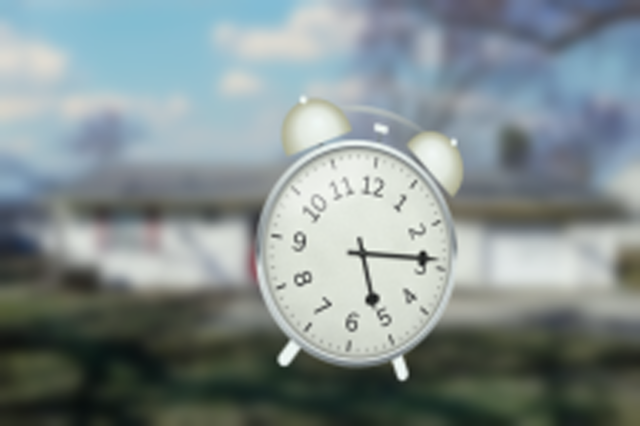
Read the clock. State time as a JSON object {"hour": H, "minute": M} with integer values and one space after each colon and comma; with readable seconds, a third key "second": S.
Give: {"hour": 5, "minute": 14}
